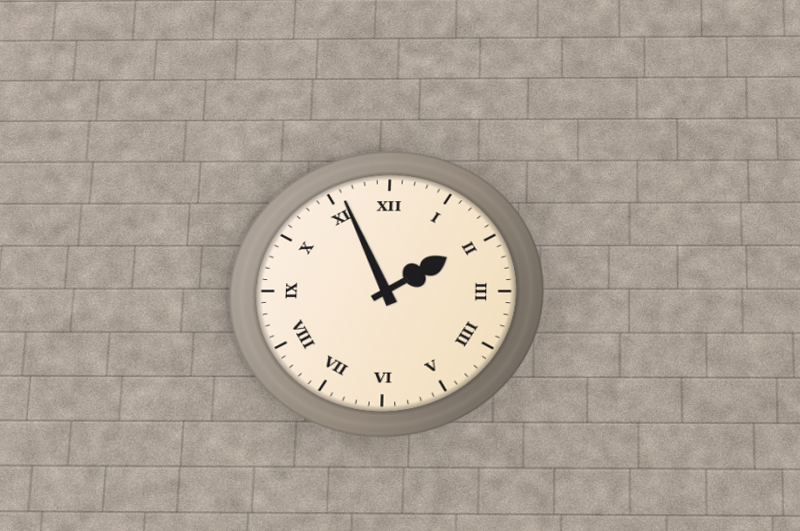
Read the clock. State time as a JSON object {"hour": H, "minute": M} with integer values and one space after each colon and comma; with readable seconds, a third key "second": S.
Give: {"hour": 1, "minute": 56}
